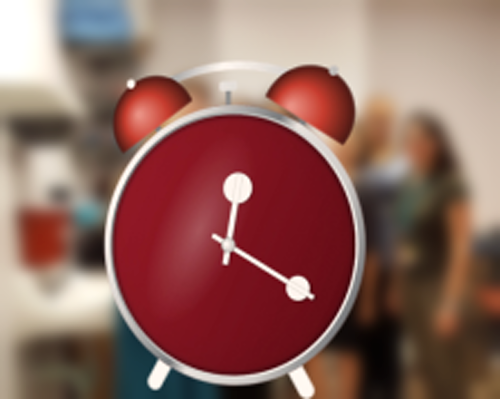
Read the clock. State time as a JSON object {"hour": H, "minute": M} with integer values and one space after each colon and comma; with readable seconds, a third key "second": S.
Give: {"hour": 12, "minute": 20}
